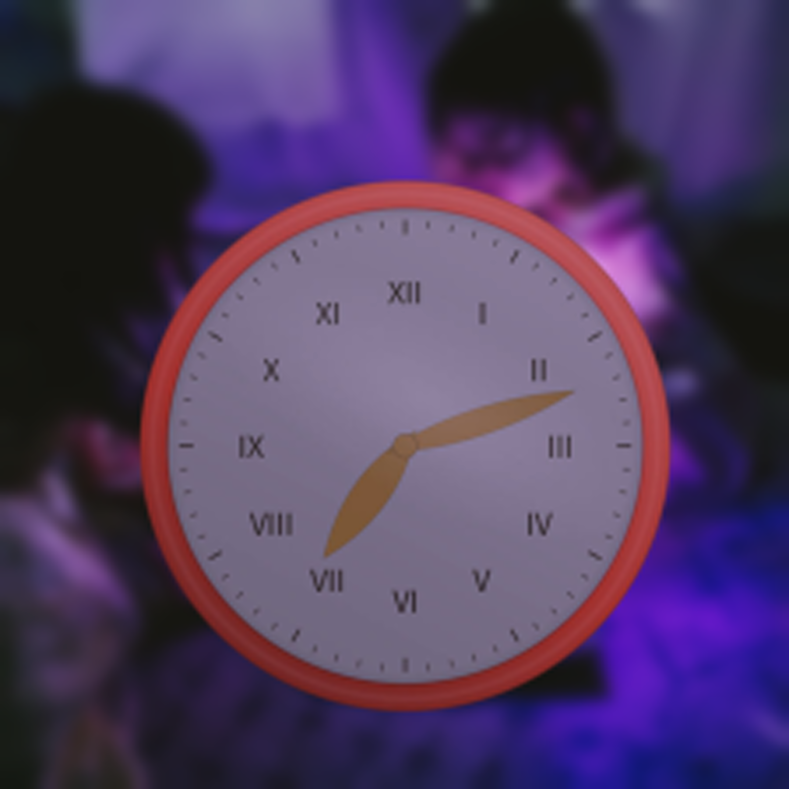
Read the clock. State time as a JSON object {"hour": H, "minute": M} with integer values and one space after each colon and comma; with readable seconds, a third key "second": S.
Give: {"hour": 7, "minute": 12}
